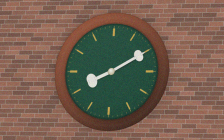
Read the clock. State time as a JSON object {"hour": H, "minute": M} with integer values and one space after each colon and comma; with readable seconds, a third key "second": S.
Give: {"hour": 8, "minute": 10}
